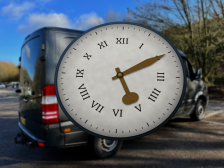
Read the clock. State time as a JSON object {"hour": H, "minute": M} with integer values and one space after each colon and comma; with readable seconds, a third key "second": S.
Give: {"hour": 5, "minute": 10}
